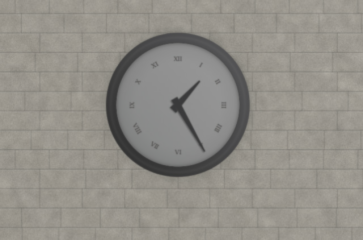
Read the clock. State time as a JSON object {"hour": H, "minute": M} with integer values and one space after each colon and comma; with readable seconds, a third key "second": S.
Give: {"hour": 1, "minute": 25}
